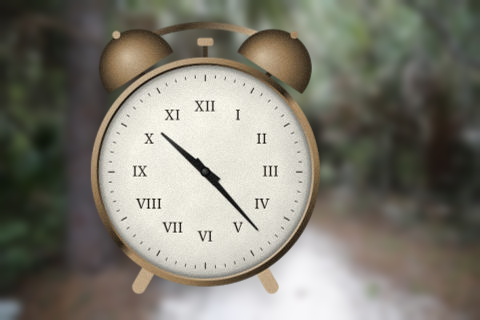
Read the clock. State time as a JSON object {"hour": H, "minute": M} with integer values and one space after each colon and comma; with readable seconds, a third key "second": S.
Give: {"hour": 10, "minute": 23}
